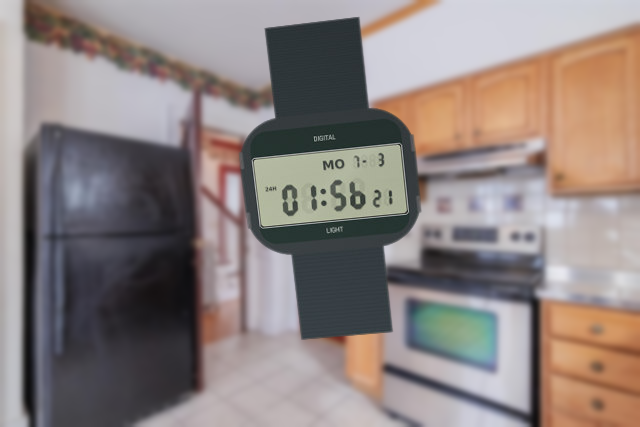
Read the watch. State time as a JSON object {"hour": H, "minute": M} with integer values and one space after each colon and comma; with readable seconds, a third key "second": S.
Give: {"hour": 1, "minute": 56, "second": 21}
